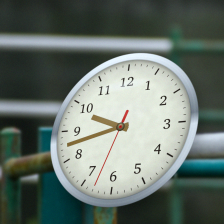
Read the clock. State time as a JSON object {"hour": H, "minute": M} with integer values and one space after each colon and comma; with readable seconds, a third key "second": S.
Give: {"hour": 9, "minute": 42, "second": 33}
